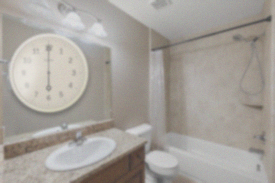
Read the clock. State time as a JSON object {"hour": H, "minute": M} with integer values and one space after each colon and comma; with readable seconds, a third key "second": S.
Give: {"hour": 6, "minute": 0}
